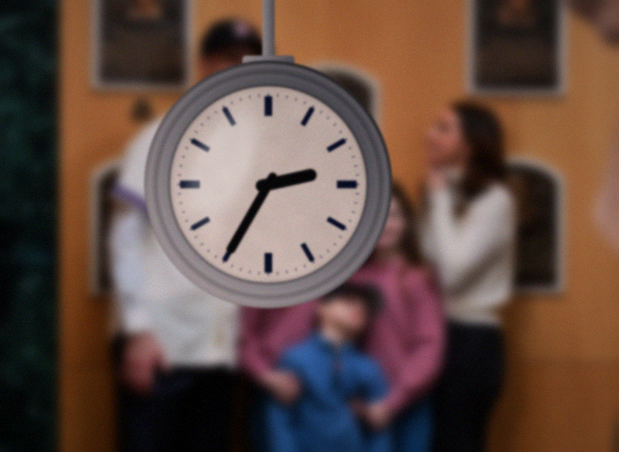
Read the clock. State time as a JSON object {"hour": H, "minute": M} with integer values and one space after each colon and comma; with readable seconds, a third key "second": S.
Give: {"hour": 2, "minute": 35}
